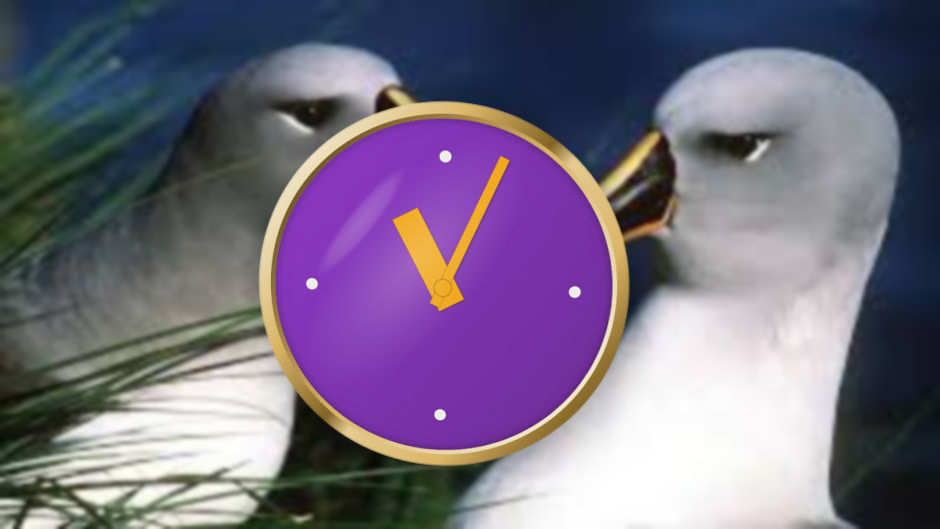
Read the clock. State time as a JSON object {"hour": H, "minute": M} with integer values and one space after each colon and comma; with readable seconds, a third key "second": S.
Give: {"hour": 11, "minute": 4}
